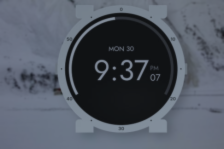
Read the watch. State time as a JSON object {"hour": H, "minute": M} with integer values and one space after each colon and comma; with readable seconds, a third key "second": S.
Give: {"hour": 9, "minute": 37, "second": 7}
